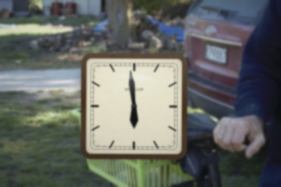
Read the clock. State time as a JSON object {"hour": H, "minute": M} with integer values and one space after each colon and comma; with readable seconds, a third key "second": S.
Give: {"hour": 5, "minute": 59}
